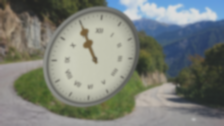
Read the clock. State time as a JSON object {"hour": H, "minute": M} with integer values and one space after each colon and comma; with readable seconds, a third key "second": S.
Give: {"hour": 10, "minute": 55}
